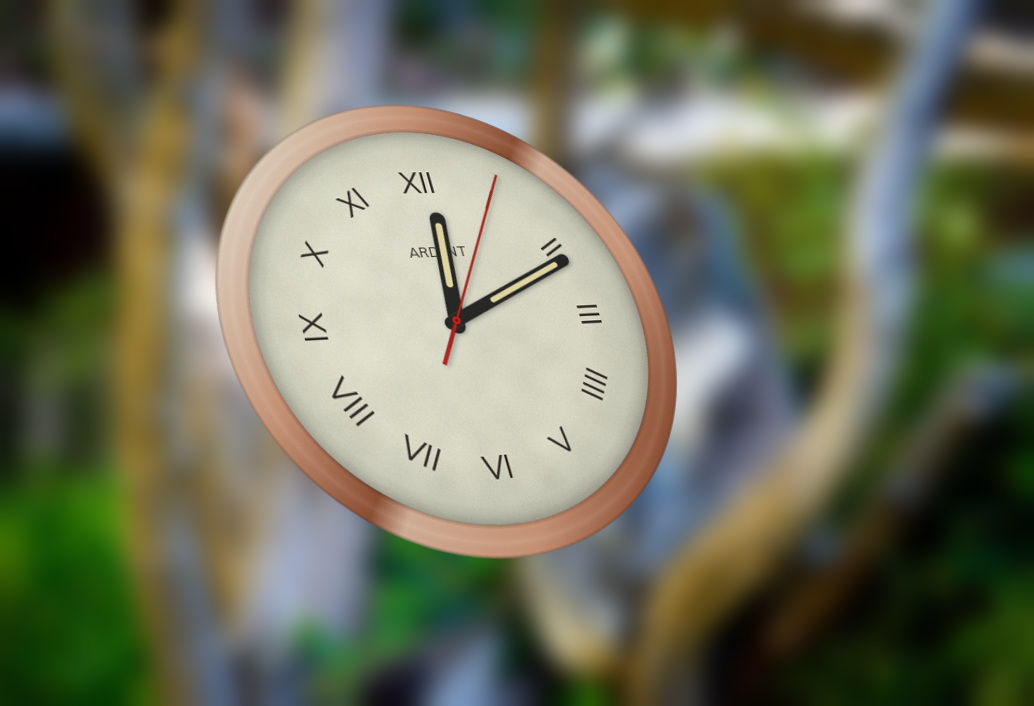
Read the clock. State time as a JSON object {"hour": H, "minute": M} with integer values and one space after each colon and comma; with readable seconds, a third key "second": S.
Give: {"hour": 12, "minute": 11, "second": 5}
